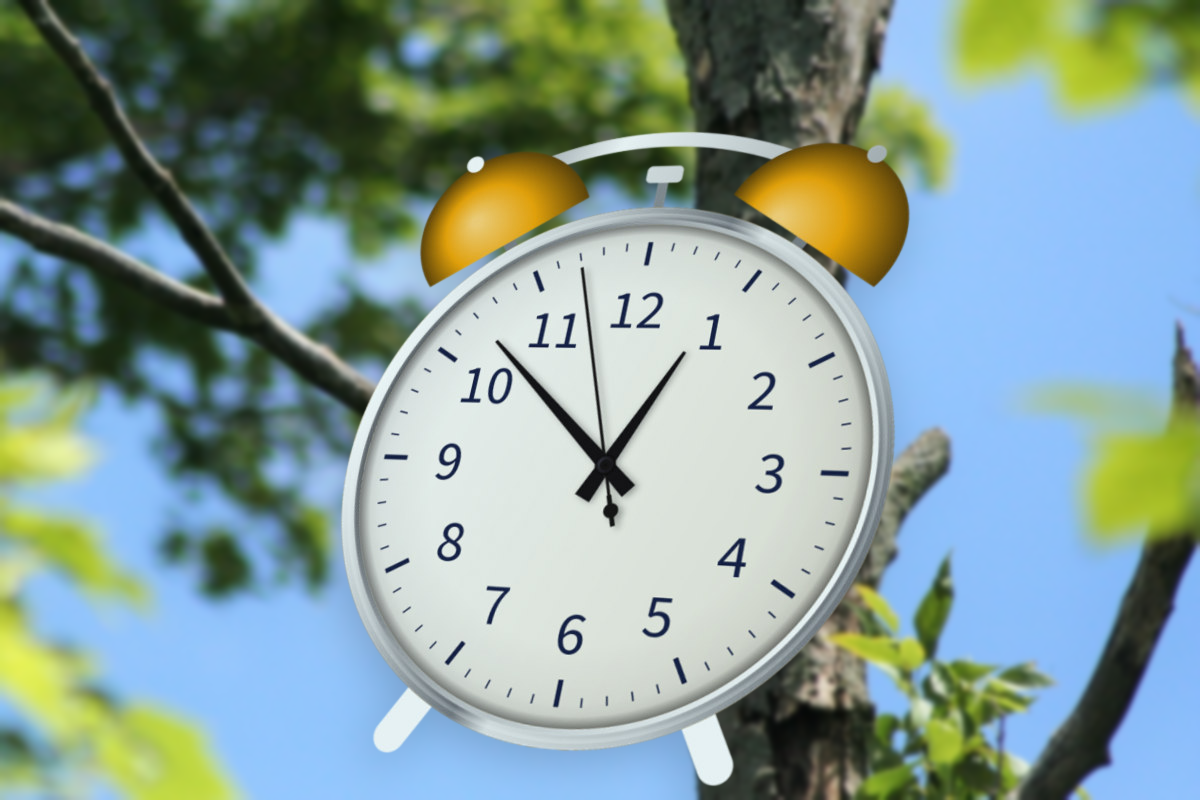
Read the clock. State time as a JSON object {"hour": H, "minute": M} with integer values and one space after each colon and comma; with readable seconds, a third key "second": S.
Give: {"hour": 12, "minute": 51, "second": 57}
